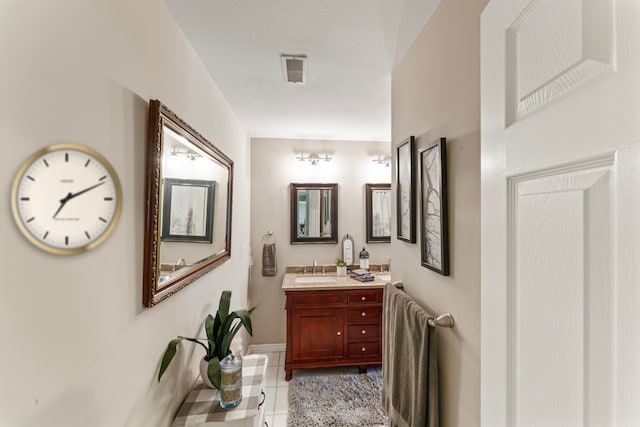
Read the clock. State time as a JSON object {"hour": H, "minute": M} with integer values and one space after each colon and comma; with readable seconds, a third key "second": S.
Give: {"hour": 7, "minute": 11}
